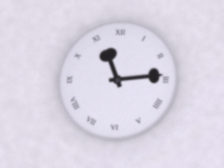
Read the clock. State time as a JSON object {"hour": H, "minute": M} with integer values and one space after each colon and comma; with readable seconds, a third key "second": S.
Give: {"hour": 11, "minute": 14}
